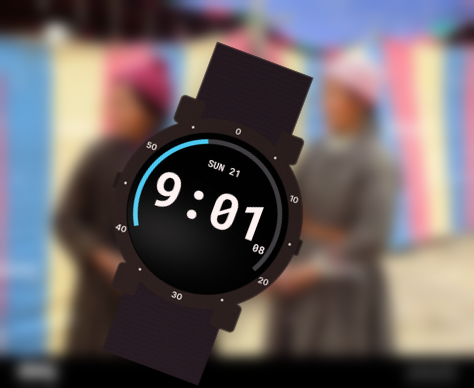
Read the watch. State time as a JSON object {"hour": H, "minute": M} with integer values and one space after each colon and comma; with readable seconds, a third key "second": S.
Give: {"hour": 9, "minute": 1, "second": 8}
